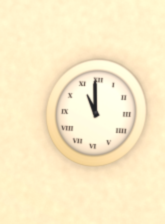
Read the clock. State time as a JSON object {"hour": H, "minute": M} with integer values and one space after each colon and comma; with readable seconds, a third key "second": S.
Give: {"hour": 10, "minute": 59}
